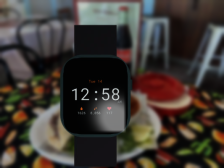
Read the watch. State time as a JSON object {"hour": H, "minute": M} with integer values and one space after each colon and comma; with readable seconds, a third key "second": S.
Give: {"hour": 12, "minute": 58}
